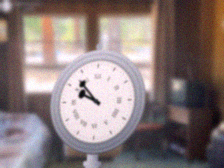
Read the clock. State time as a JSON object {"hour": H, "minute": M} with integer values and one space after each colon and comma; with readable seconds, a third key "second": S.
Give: {"hour": 9, "minute": 53}
